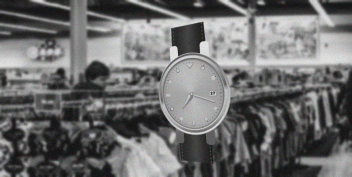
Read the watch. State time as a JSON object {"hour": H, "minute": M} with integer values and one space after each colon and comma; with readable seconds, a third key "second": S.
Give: {"hour": 7, "minute": 18}
